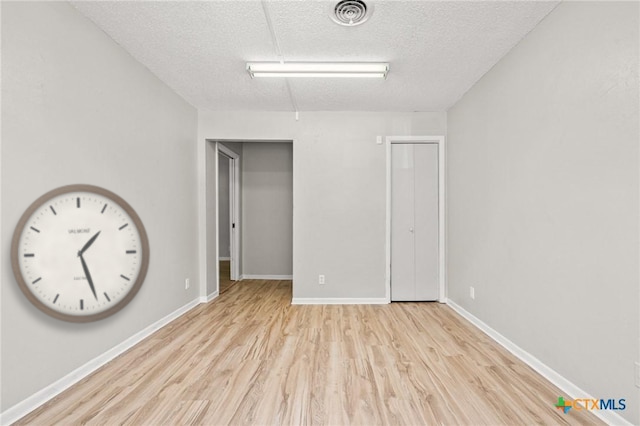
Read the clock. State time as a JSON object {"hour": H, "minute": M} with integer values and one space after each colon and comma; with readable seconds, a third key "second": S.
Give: {"hour": 1, "minute": 27}
